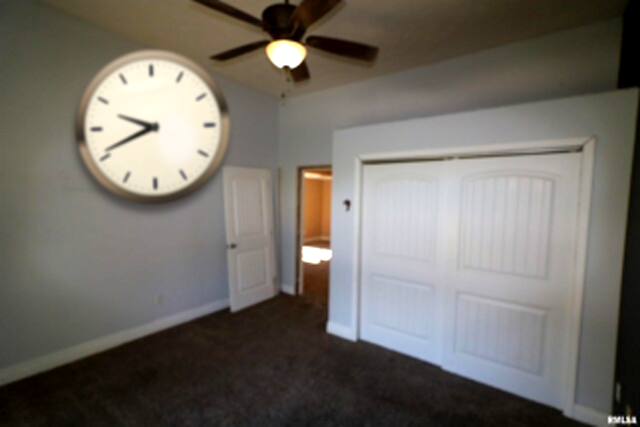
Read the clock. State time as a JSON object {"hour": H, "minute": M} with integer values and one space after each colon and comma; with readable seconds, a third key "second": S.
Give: {"hour": 9, "minute": 41}
